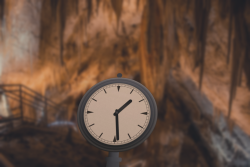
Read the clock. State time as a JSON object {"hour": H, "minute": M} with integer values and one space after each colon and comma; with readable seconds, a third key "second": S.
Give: {"hour": 1, "minute": 29}
